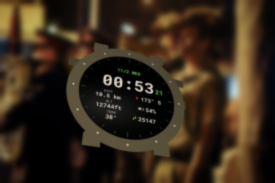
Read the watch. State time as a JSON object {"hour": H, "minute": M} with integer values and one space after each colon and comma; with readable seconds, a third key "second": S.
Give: {"hour": 0, "minute": 53}
